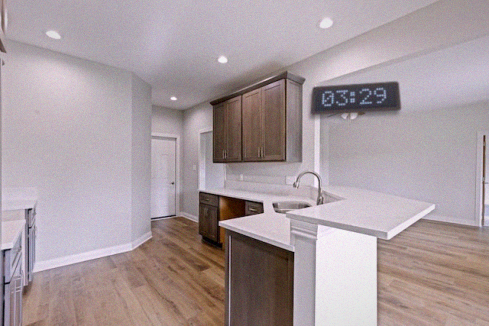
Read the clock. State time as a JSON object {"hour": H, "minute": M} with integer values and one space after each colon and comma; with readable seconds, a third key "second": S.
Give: {"hour": 3, "minute": 29}
